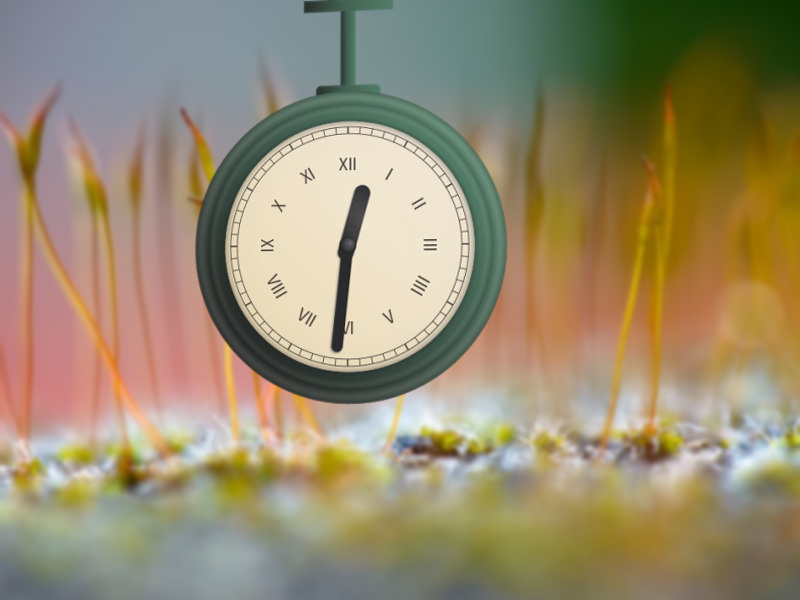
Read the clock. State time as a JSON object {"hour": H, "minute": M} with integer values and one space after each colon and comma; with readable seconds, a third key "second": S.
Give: {"hour": 12, "minute": 31}
